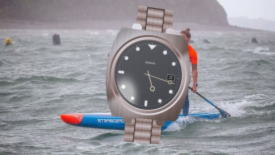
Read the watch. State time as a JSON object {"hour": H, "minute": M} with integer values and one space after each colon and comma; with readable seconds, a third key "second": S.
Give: {"hour": 5, "minute": 17}
